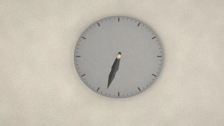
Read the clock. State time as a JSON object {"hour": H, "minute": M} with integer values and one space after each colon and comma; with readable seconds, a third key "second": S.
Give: {"hour": 6, "minute": 33}
